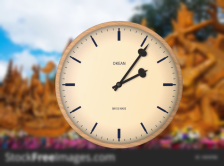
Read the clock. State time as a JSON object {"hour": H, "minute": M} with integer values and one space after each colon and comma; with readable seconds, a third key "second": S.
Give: {"hour": 2, "minute": 6}
